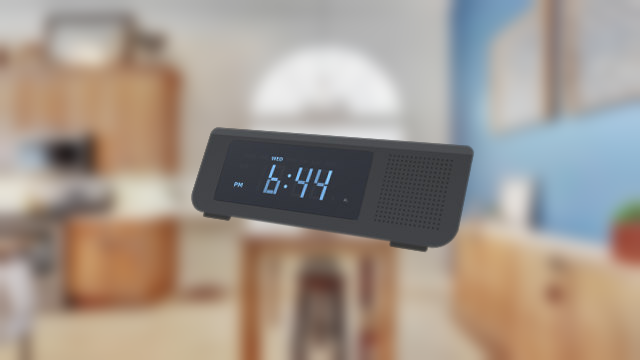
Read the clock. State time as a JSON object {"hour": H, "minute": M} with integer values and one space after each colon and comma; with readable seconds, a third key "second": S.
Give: {"hour": 6, "minute": 44}
